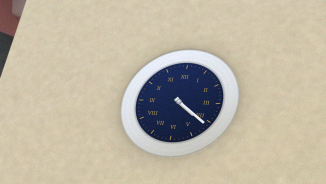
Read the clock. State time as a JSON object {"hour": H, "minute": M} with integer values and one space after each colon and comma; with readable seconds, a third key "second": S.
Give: {"hour": 4, "minute": 21}
